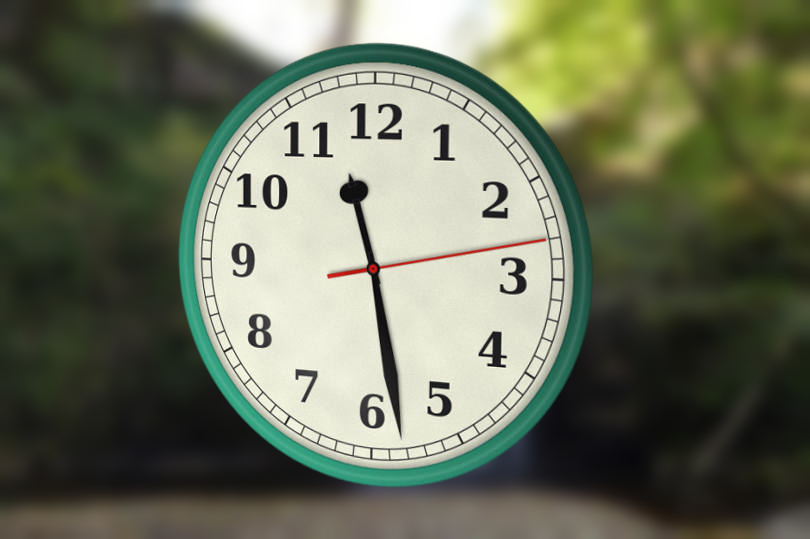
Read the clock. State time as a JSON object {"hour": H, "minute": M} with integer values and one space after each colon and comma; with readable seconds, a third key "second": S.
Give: {"hour": 11, "minute": 28, "second": 13}
